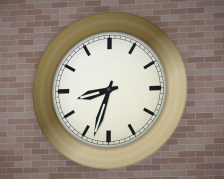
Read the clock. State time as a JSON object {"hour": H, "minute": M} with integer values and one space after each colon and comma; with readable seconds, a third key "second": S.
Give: {"hour": 8, "minute": 33}
